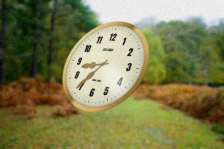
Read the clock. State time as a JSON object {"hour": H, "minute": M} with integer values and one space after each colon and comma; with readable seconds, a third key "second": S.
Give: {"hour": 8, "minute": 36}
